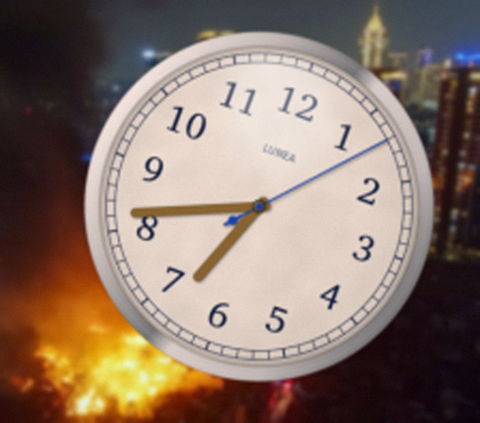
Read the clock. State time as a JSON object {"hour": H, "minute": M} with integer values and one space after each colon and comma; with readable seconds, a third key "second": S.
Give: {"hour": 6, "minute": 41, "second": 7}
